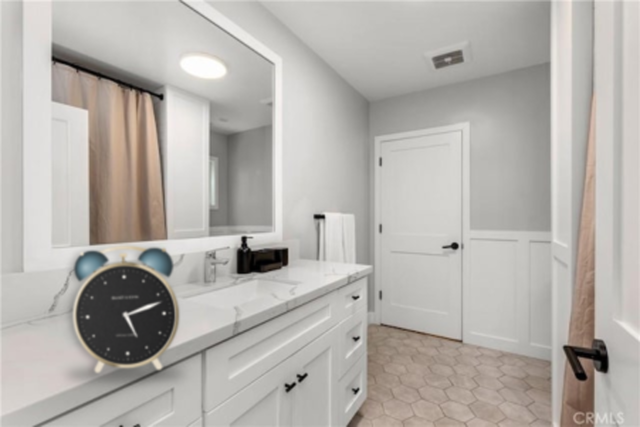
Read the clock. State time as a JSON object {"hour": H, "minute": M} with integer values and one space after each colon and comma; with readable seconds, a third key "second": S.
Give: {"hour": 5, "minute": 12}
